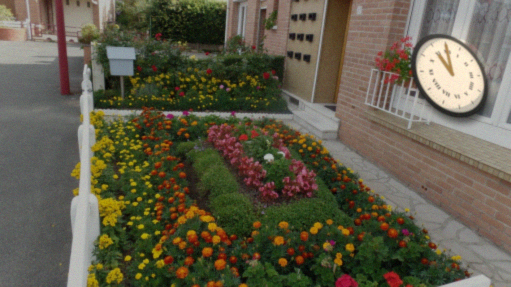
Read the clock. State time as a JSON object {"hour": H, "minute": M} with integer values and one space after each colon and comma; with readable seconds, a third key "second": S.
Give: {"hour": 11, "minute": 0}
